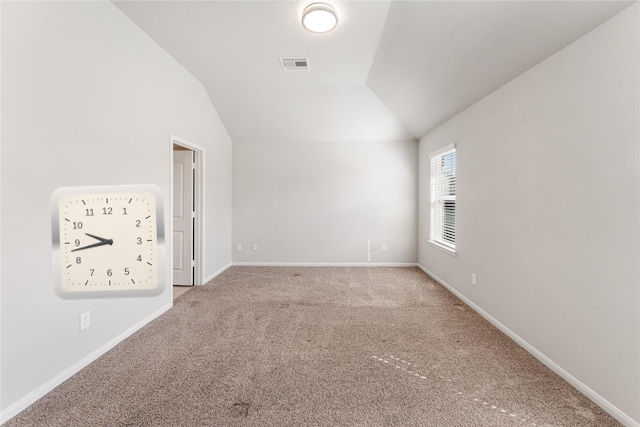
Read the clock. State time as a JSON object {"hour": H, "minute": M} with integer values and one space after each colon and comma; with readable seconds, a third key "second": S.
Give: {"hour": 9, "minute": 43}
